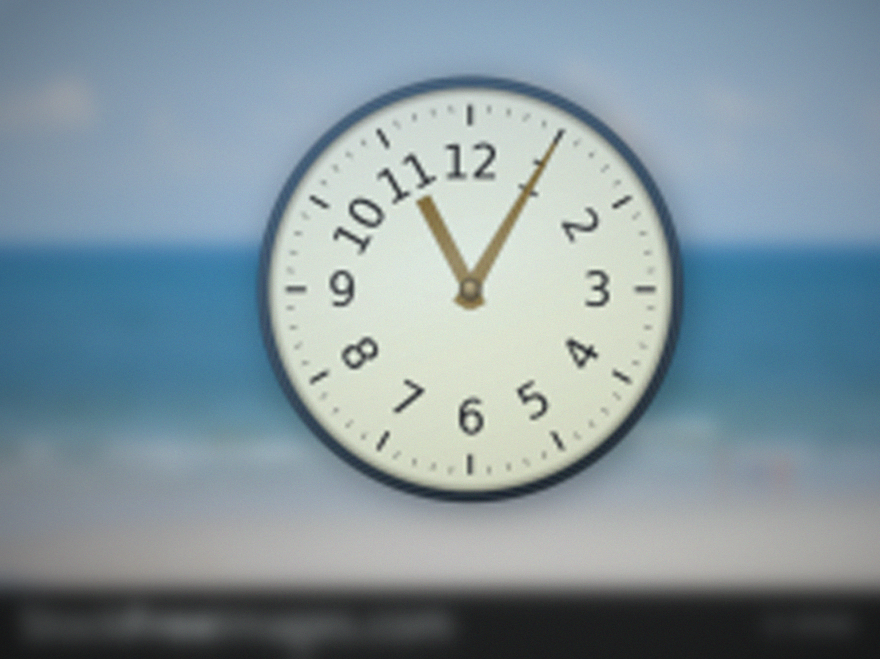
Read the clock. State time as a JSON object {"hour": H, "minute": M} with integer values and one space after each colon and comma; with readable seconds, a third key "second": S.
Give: {"hour": 11, "minute": 5}
